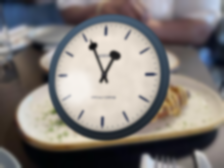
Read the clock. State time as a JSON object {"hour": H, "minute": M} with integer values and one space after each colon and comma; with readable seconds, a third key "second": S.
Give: {"hour": 12, "minute": 56}
